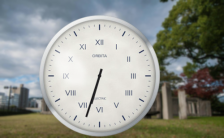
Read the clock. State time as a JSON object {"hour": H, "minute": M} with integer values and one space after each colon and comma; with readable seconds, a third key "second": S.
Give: {"hour": 6, "minute": 33}
